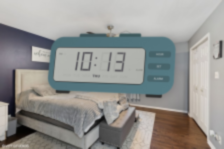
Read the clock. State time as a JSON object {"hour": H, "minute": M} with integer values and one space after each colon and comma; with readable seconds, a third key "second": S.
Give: {"hour": 10, "minute": 13}
